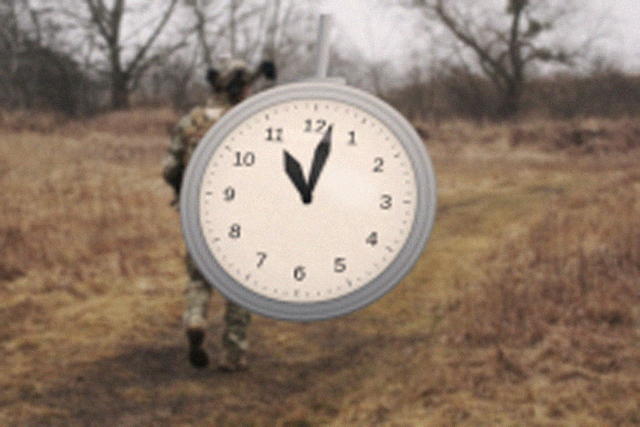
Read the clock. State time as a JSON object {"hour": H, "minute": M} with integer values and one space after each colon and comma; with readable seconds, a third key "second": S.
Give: {"hour": 11, "minute": 2}
